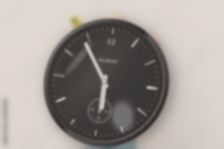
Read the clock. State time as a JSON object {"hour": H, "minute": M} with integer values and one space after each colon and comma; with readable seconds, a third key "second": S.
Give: {"hour": 5, "minute": 54}
